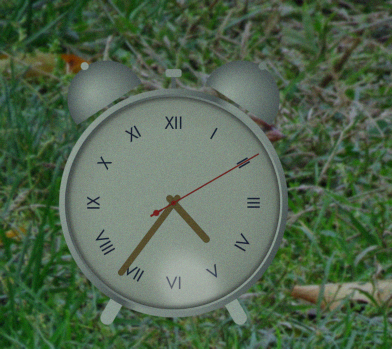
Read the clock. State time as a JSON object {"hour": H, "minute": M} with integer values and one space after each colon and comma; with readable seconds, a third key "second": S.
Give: {"hour": 4, "minute": 36, "second": 10}
